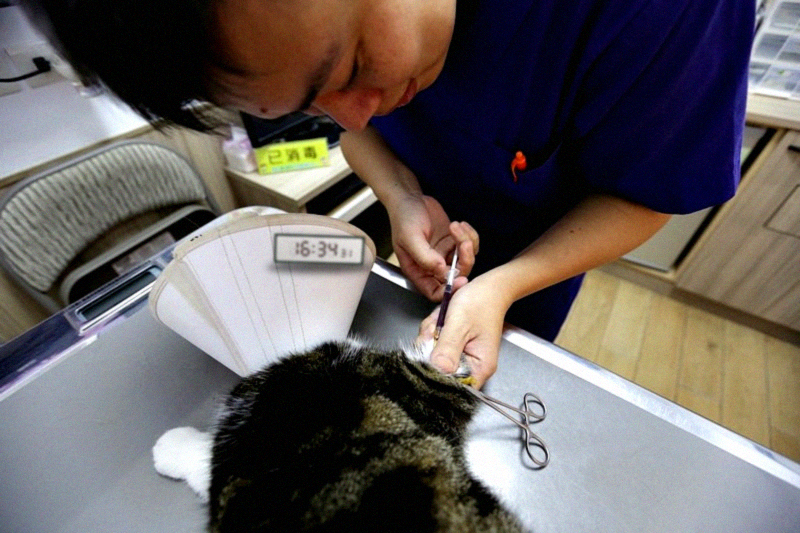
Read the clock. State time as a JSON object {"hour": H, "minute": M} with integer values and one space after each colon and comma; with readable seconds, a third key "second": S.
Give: {"hour": 16, "minute": 34}
